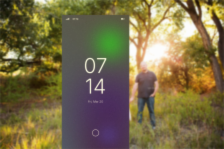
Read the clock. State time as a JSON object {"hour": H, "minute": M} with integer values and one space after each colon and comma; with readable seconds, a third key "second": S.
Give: {"hour": 7, "minute": 14}
